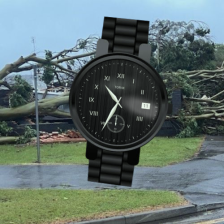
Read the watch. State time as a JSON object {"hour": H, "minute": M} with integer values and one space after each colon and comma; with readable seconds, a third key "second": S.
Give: {"hour": 10, "minute": 34}
